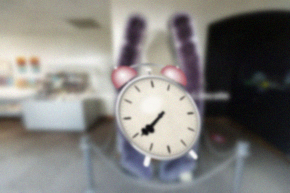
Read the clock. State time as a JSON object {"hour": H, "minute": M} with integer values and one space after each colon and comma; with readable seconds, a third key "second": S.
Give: {"hour": 7, "minute": 39}
